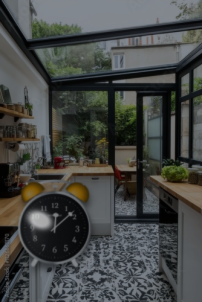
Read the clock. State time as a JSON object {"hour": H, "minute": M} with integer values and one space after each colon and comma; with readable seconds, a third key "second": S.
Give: {"hour": 12, "minute": 8}
